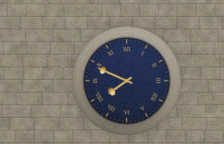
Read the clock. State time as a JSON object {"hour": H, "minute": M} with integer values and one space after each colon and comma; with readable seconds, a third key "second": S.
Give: {"hour": 7, "minute": 49}
